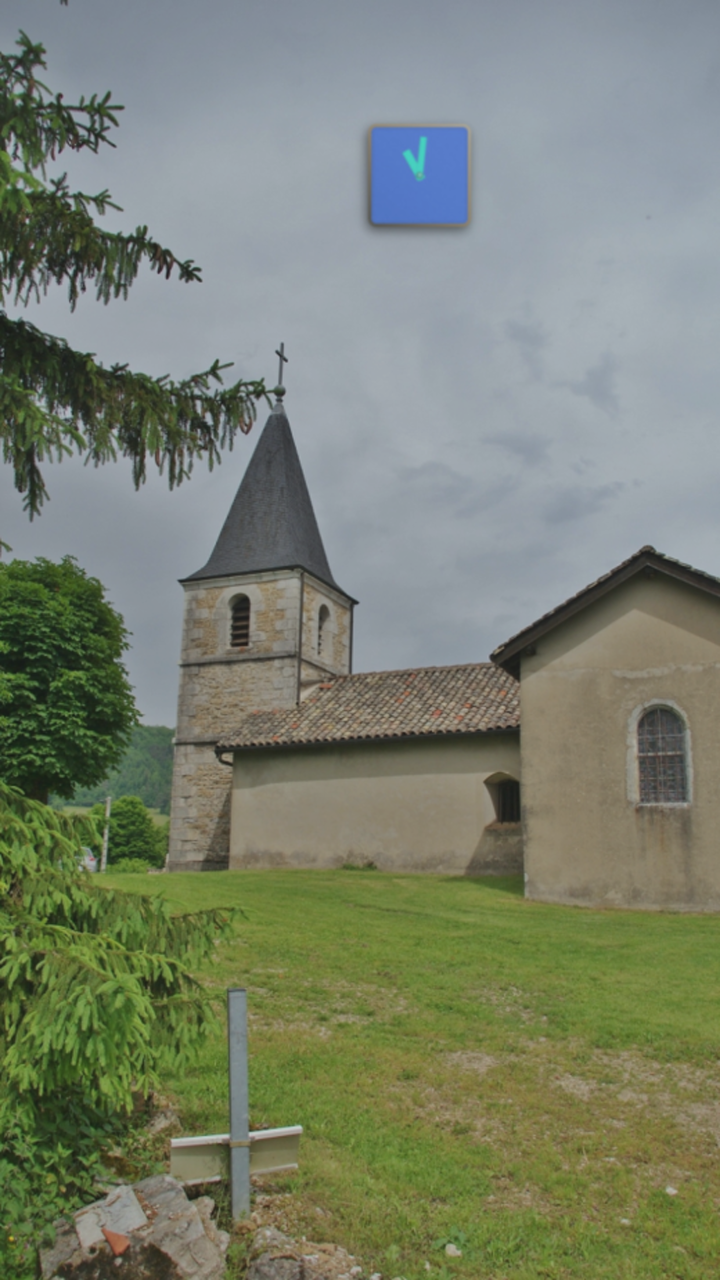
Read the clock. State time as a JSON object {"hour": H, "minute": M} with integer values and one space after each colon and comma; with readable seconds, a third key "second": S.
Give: {"hour": 11, "minute": 1}
